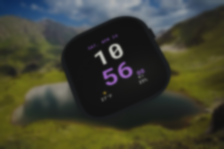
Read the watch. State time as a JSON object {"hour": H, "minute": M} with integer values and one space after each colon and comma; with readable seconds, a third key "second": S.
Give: {"hour": 10, "minute": 56}
